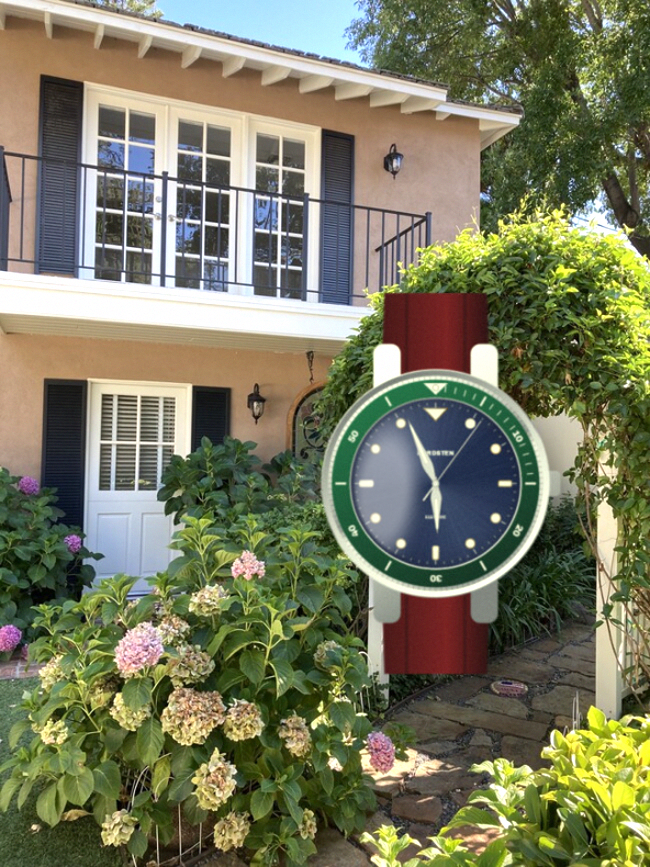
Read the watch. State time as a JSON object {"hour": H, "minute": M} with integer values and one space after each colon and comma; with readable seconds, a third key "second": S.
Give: {"hour": 5, "minute": 56, "second": 6}
